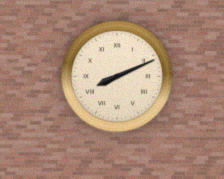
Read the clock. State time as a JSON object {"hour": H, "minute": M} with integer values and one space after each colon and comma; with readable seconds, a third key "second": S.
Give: {"hour": 8, "minute": 11}
